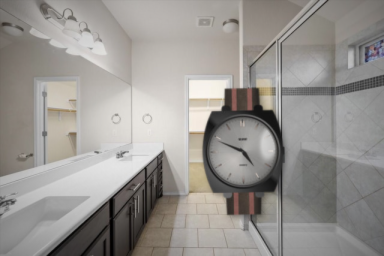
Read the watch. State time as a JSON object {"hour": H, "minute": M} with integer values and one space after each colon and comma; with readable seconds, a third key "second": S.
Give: {"hour": 4, "minute": 49}
